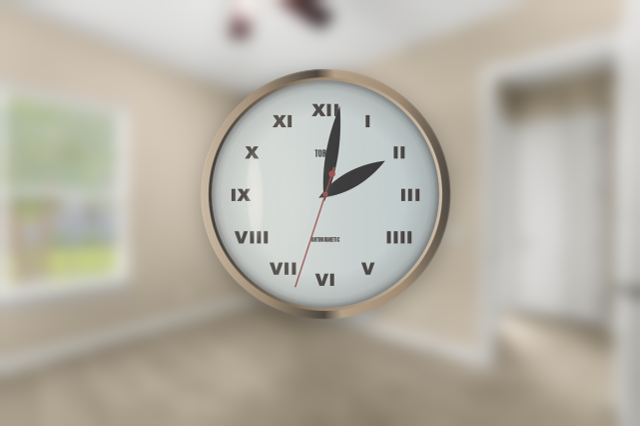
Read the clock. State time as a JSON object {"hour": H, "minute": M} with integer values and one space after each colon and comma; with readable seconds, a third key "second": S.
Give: {"hour": 2, "minute": 1, "second": 33}
